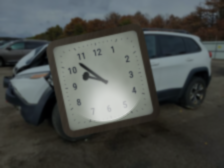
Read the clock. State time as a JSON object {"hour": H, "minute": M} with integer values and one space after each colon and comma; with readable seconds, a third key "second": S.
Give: {"hour": 9, "minute": 53}
